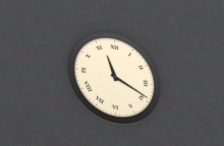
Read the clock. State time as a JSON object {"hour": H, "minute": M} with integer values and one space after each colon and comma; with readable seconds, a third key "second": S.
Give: {"hour": 11, "minute": 19}
